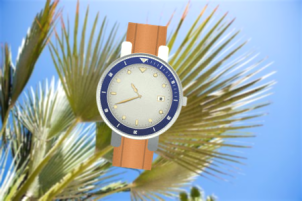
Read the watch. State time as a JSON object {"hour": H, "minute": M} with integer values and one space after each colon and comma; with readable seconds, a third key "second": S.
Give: {"hour": 10, "minute": 41}
